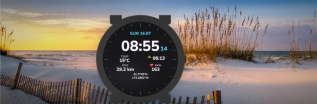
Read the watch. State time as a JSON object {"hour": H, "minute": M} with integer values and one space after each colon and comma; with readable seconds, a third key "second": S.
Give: {"hour": 8, "minute": 55}
